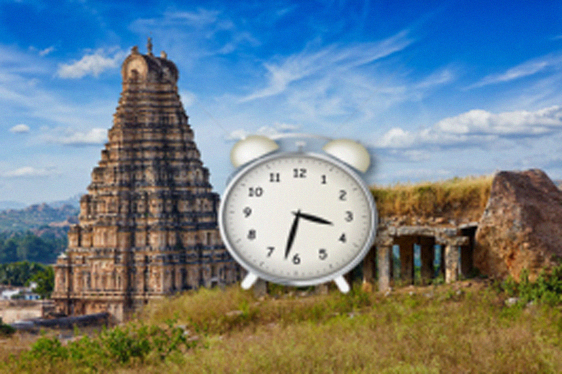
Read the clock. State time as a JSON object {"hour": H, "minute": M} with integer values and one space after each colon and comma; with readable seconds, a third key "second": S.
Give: {"hour": 3, "minute": 32}
